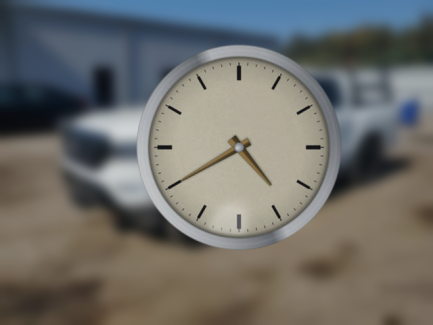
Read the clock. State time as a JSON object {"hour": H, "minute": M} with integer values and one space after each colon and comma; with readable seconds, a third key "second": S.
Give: {"hour": 4, "minute": 40}
